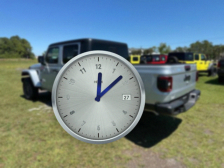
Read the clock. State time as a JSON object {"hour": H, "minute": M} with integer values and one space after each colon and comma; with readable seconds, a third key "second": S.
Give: {"hour": 12, "minute": 8}
